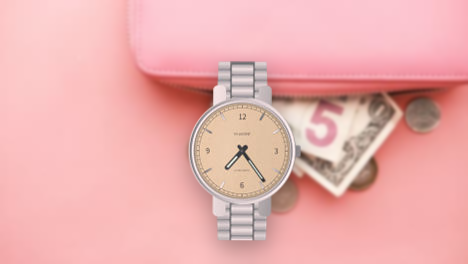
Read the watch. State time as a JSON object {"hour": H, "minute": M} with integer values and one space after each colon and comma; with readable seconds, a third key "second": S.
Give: {"hour": 7, "minute": 24}
